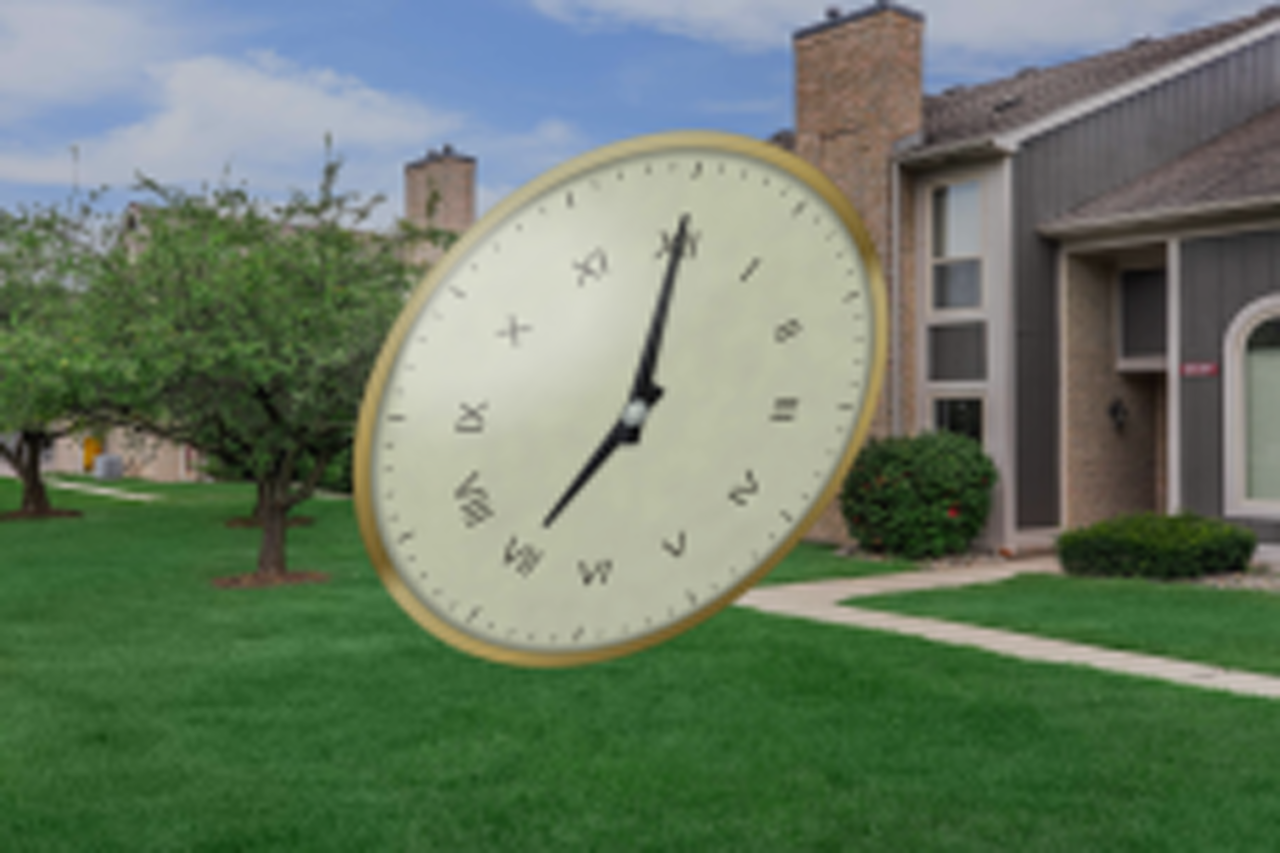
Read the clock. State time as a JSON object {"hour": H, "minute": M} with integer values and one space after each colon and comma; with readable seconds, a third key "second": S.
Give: {"hour": 7, "minute": 0}
